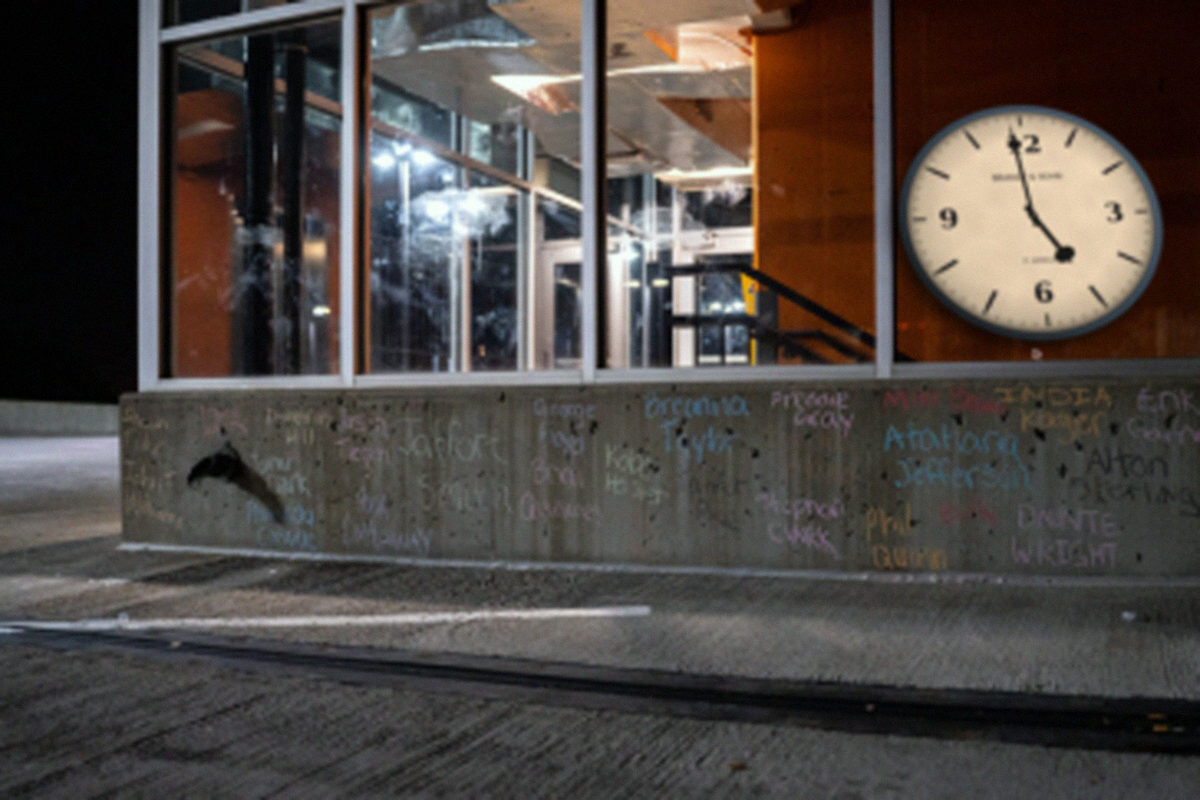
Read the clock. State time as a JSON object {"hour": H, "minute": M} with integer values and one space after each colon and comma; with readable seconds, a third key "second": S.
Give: {"hour": 4, "minute": 59}
